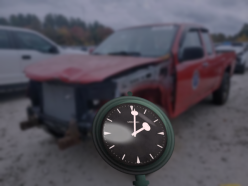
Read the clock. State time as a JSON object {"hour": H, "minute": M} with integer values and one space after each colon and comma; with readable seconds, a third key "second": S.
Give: {"hour": 2, "minute": 1}
